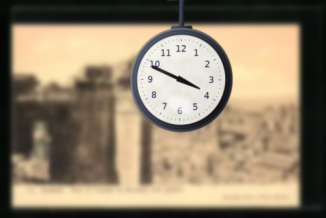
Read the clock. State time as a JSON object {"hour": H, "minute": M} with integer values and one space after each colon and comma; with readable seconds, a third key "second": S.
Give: {"hour": 3, "minute": 49}
